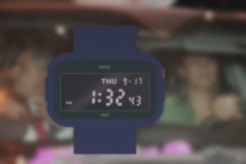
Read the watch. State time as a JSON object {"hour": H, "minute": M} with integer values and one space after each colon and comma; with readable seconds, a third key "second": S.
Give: {"hour": 1, "minute": 32, "second": 43}
